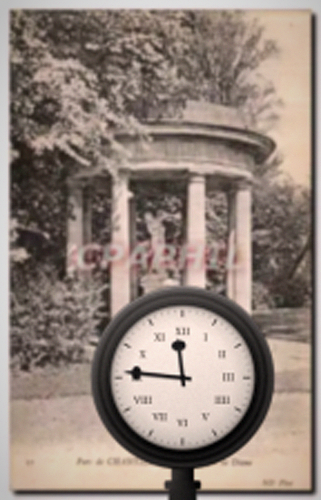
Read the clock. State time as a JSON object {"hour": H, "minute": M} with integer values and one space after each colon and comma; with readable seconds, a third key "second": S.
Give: {"hour": 11, "minute": 46}
